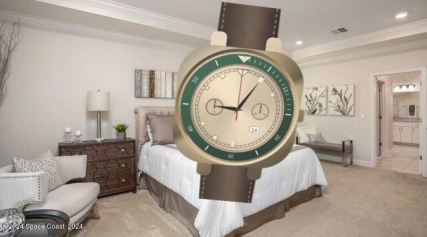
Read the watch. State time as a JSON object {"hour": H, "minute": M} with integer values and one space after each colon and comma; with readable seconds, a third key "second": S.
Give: {"hour": 9, "minute": 5}
